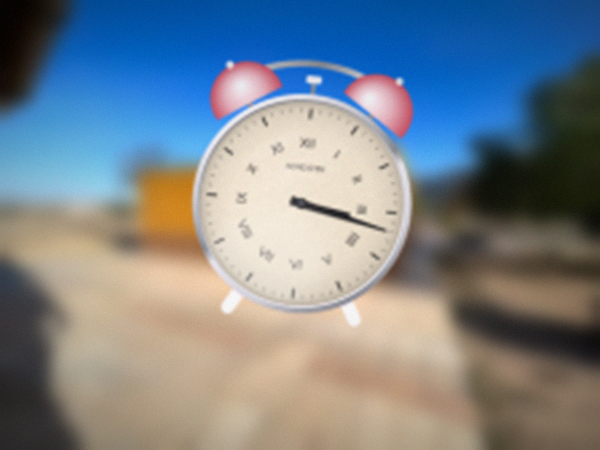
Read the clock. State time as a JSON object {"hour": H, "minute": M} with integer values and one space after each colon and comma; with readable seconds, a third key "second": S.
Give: {"hour": 3, "minute": 17}
